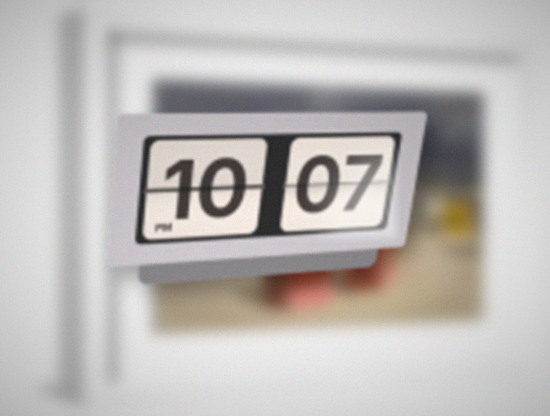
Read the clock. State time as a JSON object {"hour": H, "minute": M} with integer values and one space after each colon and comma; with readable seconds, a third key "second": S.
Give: {"hour": 10, "minute": 7}
